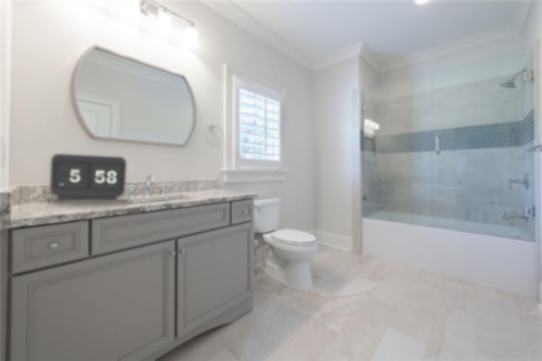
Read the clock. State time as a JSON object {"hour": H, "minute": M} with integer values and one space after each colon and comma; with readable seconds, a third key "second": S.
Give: {"hour": 5, "minute": 58}
